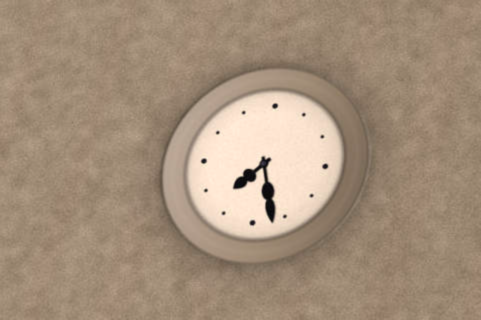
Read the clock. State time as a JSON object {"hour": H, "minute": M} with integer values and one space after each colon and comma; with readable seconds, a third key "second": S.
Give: {"hour": 7, "minute": 27}
